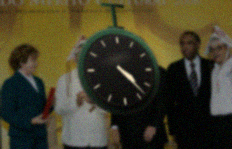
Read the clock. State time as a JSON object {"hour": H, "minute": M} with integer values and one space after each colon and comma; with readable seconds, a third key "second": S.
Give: {"hour": 4, "minute": 23}
